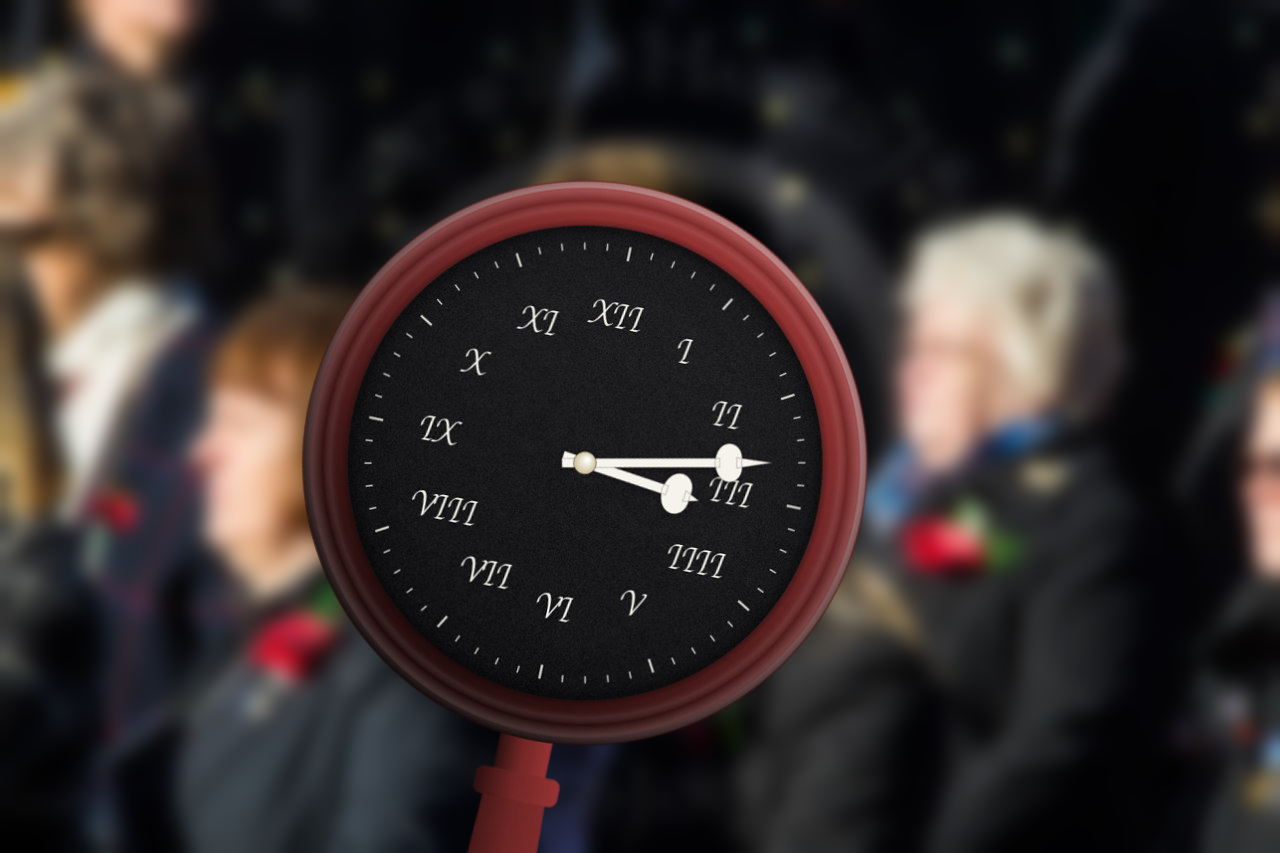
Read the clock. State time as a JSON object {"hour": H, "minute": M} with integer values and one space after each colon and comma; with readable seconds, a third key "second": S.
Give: {"hour": 3, "minute": 13}
